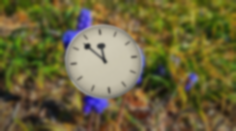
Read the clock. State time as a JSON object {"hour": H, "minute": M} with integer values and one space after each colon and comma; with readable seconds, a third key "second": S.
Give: {"hour": 11, "minute": 53}
